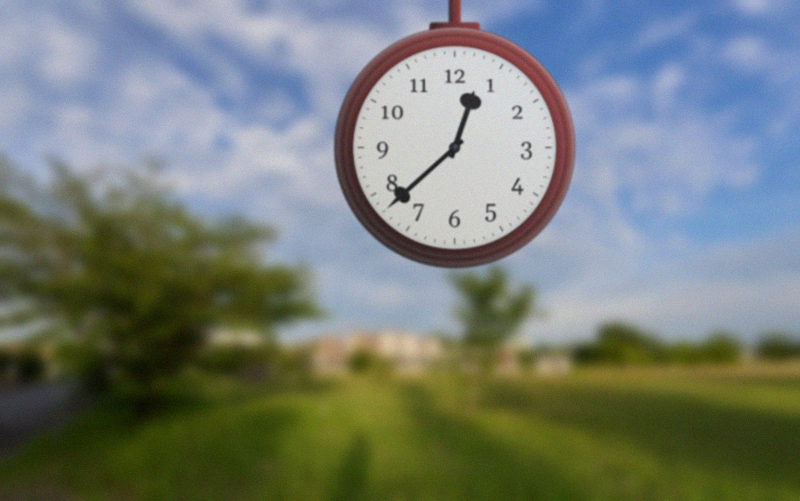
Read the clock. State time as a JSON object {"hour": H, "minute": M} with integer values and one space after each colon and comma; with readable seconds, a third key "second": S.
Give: {"hour": 12, "minute": 38}
